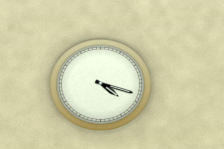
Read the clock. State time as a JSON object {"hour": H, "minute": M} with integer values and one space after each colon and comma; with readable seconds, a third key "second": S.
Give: {"hour": 4, "minute": 18}
